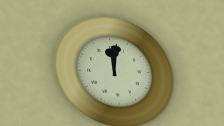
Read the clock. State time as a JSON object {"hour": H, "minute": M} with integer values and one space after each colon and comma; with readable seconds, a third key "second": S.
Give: {"hour": 12, "minute": 2}
